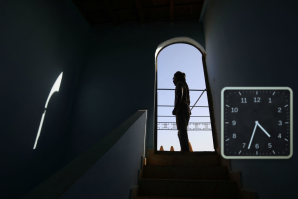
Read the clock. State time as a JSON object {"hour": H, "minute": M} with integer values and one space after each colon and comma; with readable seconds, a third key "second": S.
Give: {"hour": 4, "minute": 33}
